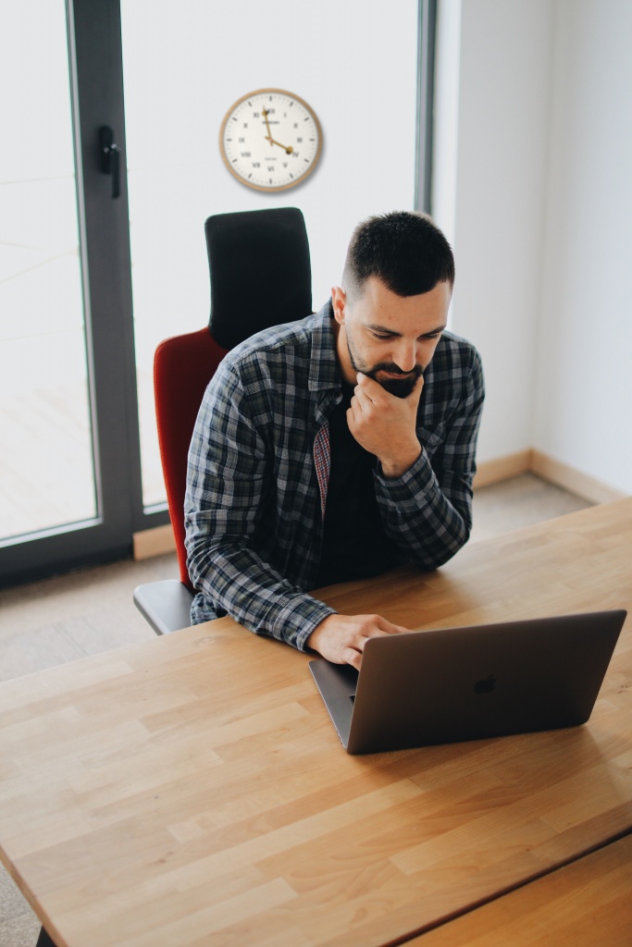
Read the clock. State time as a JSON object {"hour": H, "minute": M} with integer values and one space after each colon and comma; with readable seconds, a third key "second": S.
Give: {"hour": 3, "minute": 58}
